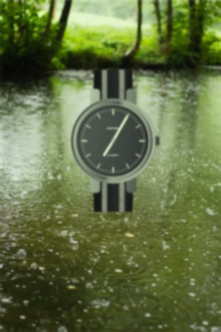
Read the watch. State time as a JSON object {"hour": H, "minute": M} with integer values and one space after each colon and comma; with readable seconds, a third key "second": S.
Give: {"hour": 7, "minute": 5}
